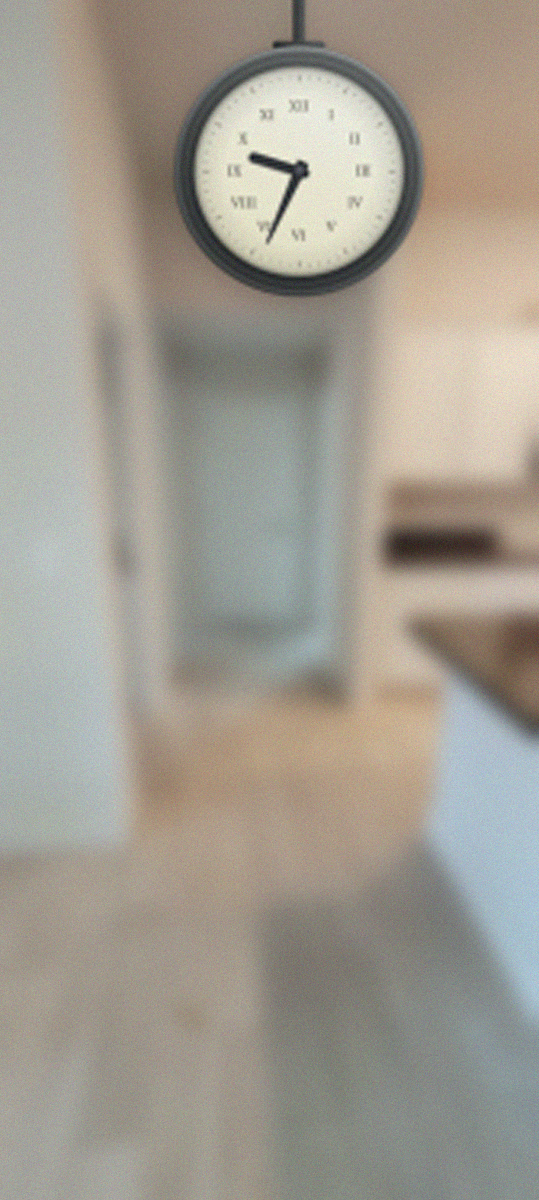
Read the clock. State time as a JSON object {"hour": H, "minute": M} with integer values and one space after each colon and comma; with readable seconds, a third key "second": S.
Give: {"hour": 9, "minute": 34}
